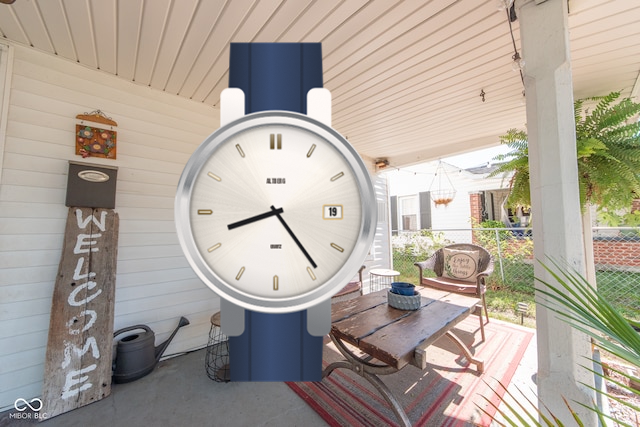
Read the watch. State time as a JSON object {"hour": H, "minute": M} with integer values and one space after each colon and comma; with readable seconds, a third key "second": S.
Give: {"hour": 8, "minute": 24}
